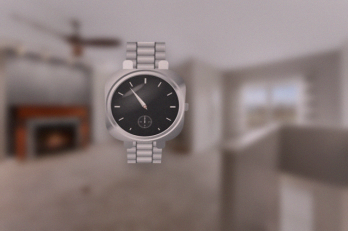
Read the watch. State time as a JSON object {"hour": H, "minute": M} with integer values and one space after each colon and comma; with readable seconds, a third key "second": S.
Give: {"hour": 10, "minute": 54}
